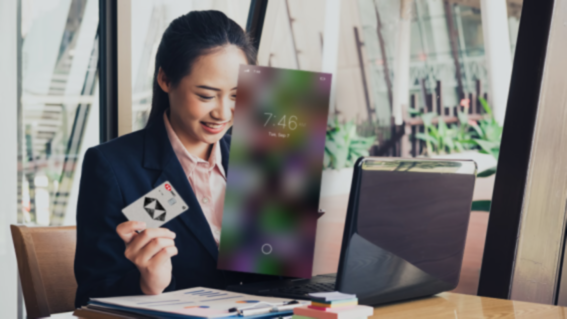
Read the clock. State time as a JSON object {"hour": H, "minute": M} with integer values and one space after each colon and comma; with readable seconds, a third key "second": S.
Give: {"hour": 7, "minute": 46}
